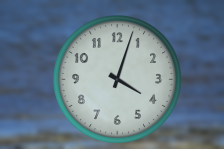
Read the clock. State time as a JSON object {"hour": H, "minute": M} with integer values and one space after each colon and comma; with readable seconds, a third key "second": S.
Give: {"hour": 4, "minute": 3}
